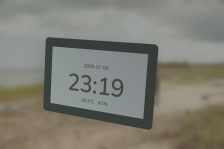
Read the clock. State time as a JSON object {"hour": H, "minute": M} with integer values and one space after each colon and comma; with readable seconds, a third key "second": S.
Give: {"hour": 23, "minute": 19}
